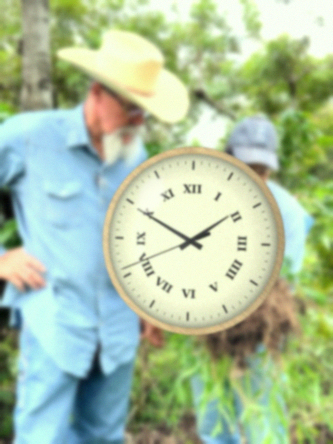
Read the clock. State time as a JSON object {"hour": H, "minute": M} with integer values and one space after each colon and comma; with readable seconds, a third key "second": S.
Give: {"hour": 1, "minute": 49, "second": 41}
